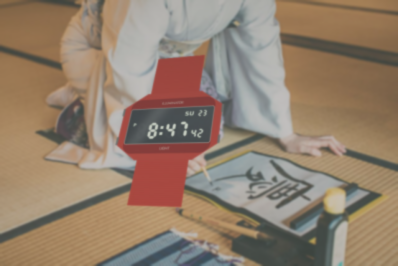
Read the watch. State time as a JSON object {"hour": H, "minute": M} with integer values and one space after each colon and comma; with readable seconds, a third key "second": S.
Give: {"hour": 8, "minute": 47}
